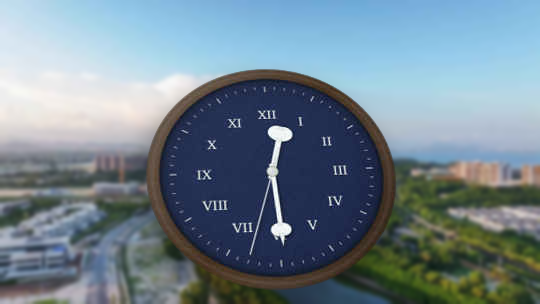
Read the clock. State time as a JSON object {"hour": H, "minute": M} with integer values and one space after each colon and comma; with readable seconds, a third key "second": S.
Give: {"hour": 12, "minute": 29, "second": 33}
